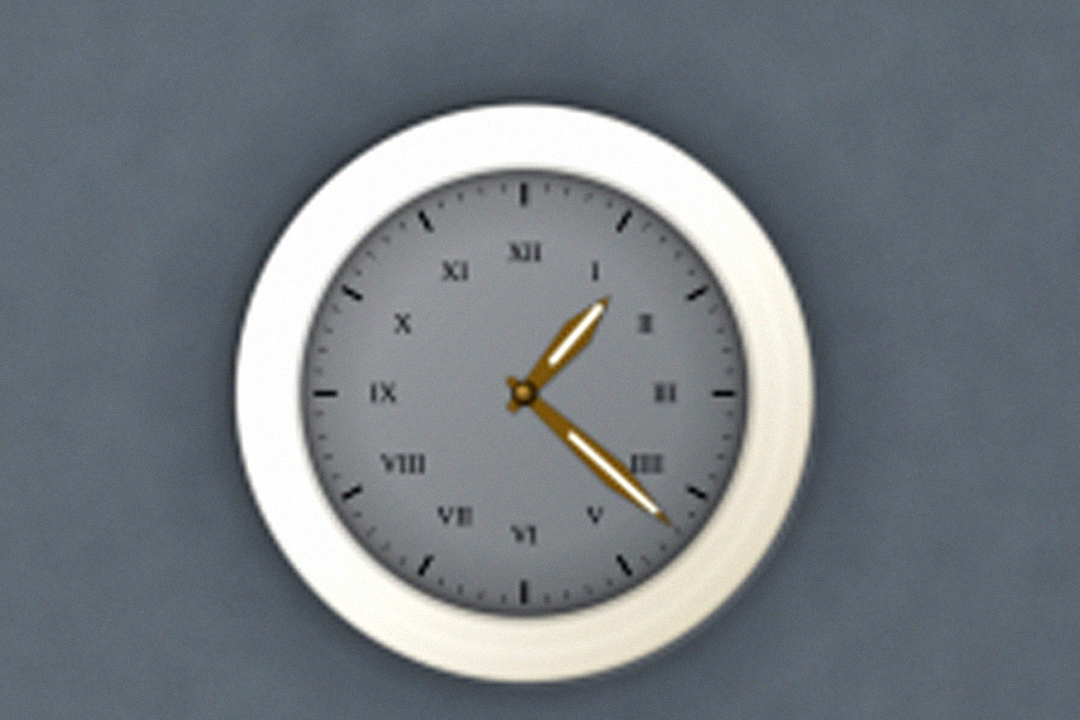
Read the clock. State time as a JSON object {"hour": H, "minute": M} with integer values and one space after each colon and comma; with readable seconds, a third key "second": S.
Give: {"hour": 1, "minute": 22}
